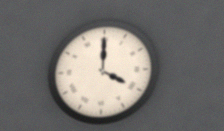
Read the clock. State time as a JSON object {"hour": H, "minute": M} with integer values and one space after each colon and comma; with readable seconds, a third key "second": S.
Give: {"hour": 4, "minute": 0}
